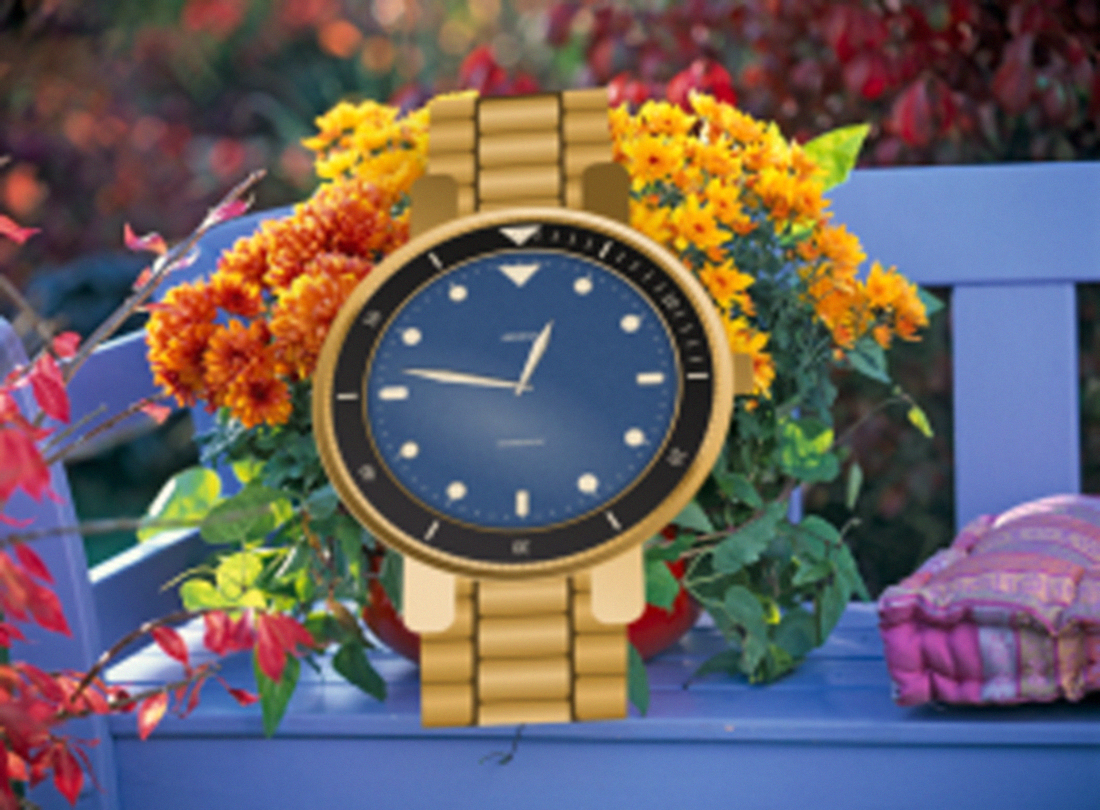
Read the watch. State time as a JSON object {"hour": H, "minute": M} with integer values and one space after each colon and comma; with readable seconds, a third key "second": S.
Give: {"hour": 12, "minute": 47}
